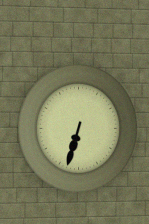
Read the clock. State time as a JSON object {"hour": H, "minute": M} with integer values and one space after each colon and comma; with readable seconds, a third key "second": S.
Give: {"hour": 6, "minute": 33}
